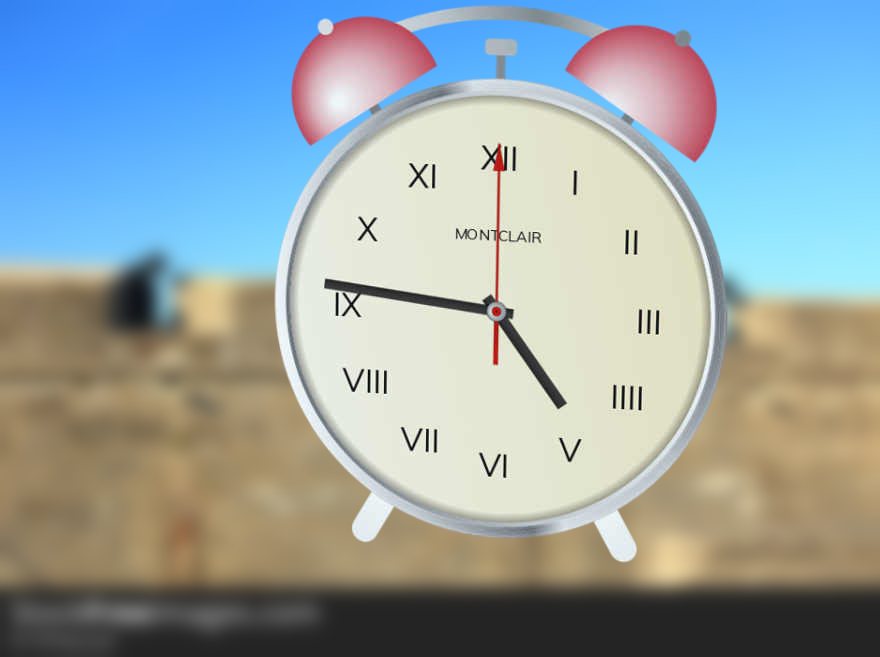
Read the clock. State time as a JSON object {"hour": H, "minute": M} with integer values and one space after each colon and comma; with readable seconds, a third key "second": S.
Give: {"hour": 4, "minute": 46, "second": 0}
